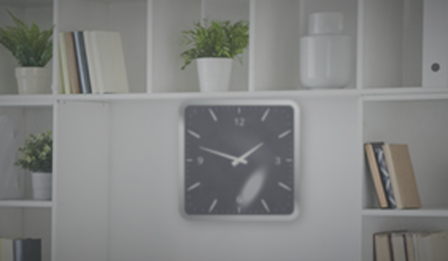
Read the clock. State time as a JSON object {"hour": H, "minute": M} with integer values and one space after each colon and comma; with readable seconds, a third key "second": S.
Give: {"hour": 1, "minute": 48}
